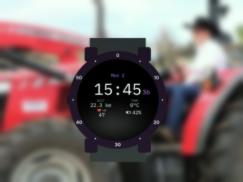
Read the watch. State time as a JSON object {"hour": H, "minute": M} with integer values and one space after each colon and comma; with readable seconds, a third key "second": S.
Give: {"hour": 15, "minute": 45}
